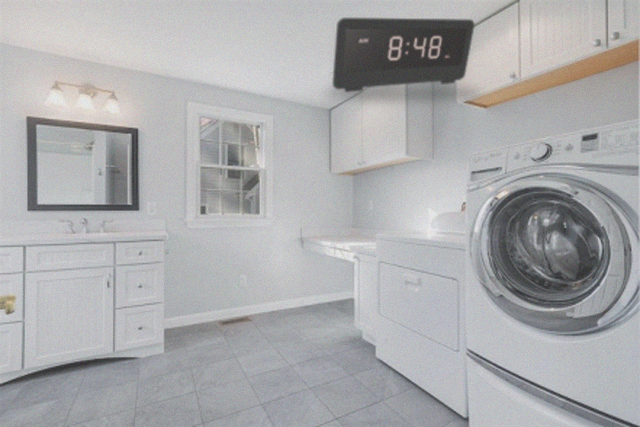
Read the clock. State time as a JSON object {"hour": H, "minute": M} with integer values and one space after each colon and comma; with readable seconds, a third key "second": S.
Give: {"hour": 8, "minute": 48}
